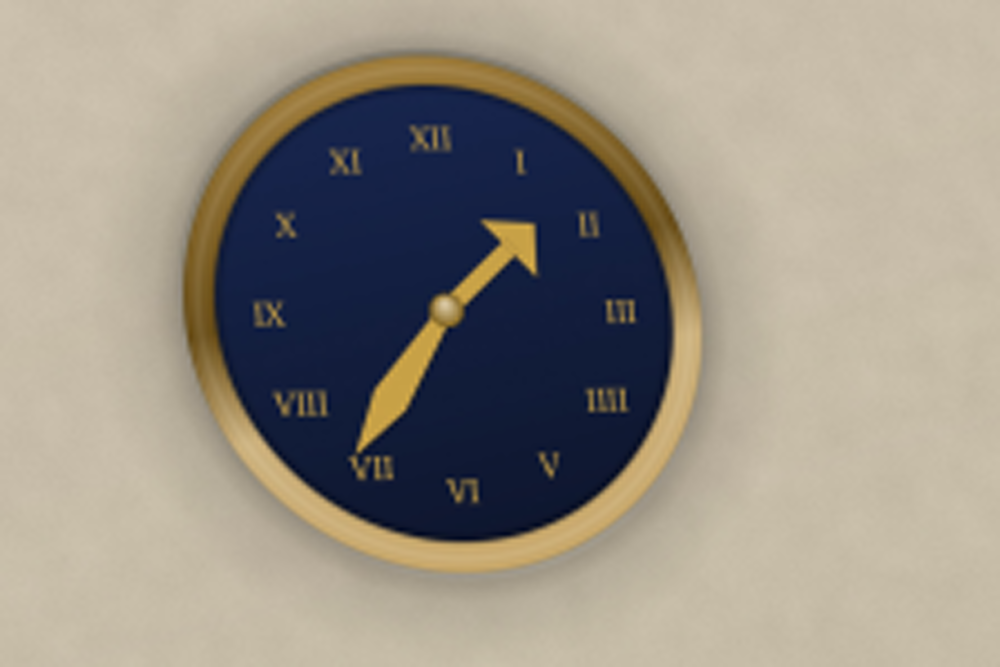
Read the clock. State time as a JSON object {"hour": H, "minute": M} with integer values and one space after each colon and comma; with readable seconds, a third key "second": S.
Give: {"hour": 1, "minute": 36}
